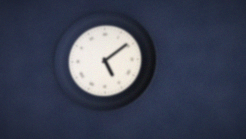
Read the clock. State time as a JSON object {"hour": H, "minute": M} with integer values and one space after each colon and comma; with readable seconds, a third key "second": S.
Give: {"hour": 5, "minute": 9}
